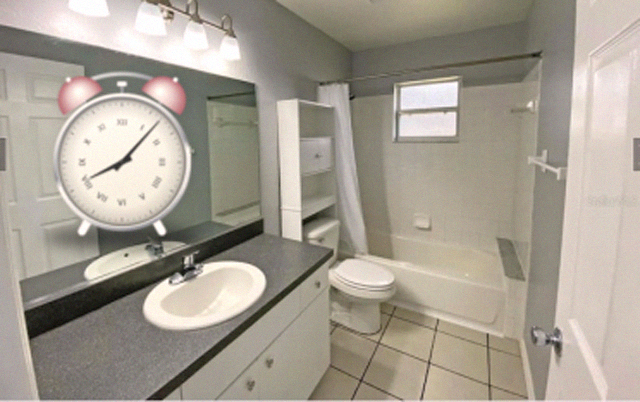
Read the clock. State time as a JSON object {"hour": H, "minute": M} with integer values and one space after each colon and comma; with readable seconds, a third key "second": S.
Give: {"hour": 8, "minute": 7}
